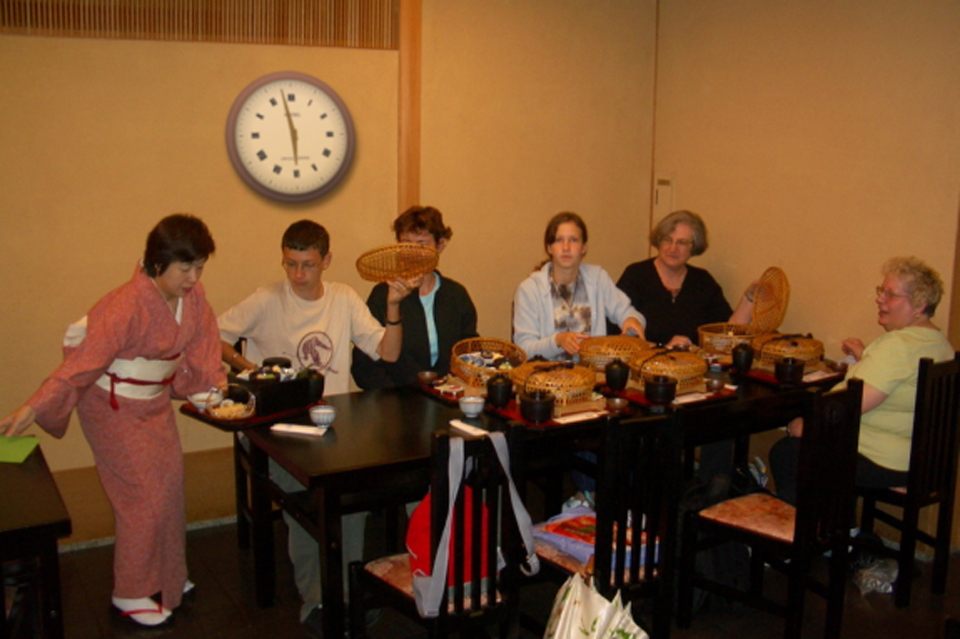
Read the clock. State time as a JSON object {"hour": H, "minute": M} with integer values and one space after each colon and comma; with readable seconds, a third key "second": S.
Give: {"hour": 5, "minute": 58}
